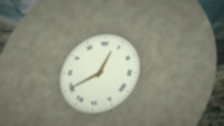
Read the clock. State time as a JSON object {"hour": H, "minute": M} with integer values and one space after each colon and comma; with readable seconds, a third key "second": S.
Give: {"hour": 12, "minute": 40}
